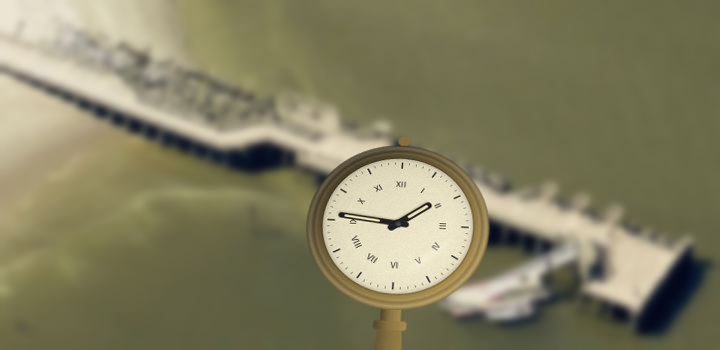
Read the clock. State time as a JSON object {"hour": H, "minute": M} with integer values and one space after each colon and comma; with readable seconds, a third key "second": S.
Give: {"hour": 1, "minute": 46}
